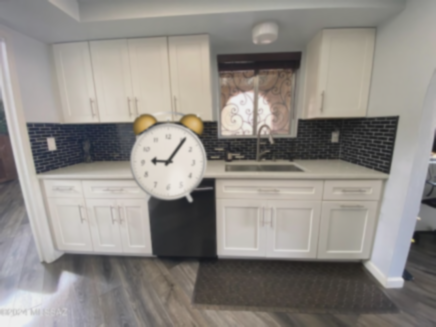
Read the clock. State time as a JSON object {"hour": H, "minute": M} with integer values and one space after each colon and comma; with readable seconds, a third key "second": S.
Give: {"hour": 9, "minute": 6}
